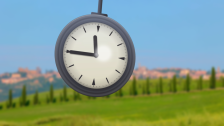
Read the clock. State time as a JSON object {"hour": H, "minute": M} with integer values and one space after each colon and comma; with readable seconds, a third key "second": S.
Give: {"hour": 11, "minute": 45}
